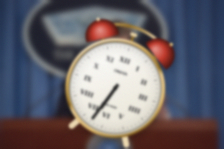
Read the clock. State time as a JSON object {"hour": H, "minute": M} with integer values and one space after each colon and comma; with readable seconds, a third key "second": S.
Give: {"hour": 6, "minute": 33}
